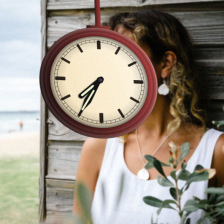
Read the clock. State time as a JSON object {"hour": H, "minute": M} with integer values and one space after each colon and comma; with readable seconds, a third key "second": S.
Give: {"hour": 7, "minute": 35}
